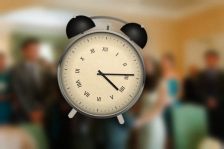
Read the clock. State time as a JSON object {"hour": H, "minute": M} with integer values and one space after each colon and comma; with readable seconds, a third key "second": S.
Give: {"hour": 4, "minute": 14}
